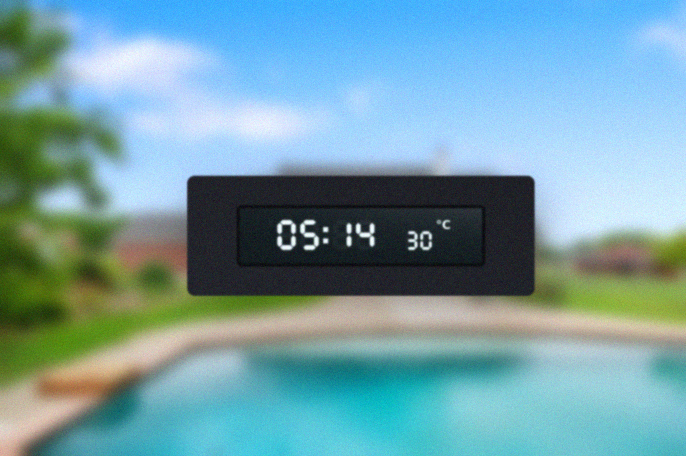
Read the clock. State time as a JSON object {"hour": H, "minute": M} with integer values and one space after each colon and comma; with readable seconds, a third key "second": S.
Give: {"hour": 5, "minute": 14}
